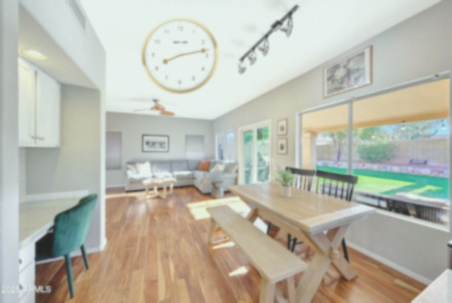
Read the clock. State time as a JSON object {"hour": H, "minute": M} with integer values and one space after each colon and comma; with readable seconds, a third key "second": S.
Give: {"hour": 8, "minute": 13}
